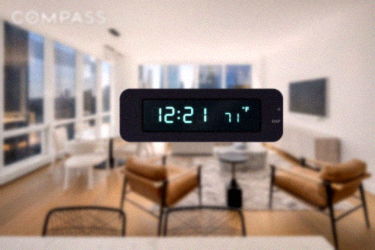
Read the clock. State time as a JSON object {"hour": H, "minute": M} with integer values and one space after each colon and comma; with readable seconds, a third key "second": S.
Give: {"hour": 12, "minute": 21}
